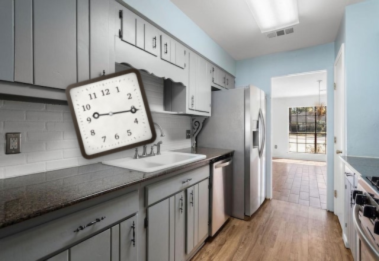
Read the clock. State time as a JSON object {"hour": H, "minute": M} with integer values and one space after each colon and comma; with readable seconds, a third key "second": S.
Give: {"hour": 9, "minute": 16}
